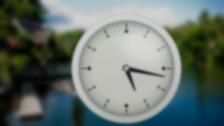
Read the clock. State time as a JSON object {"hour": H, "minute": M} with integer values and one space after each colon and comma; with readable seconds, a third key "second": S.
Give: {"hour": 5, "minute": 17}
